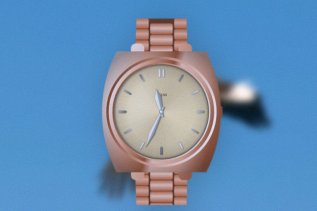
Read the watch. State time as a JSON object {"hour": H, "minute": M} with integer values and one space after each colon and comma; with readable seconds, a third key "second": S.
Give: {"hour": 11, "minute": 34}
